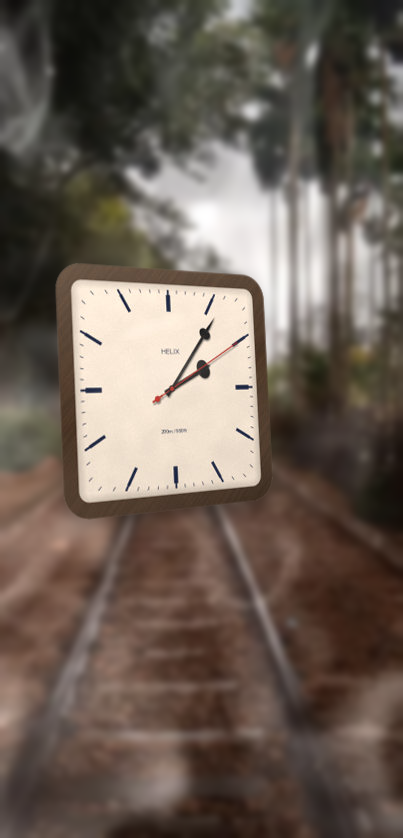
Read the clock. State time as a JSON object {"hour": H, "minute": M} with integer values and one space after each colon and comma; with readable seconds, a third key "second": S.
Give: {"hour": 2, "minute": 6, "second": 10}
